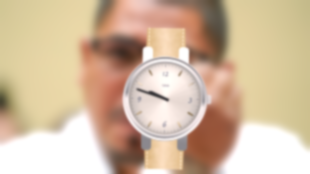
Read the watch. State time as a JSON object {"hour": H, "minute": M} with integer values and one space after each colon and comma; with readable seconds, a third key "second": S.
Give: {"hour": 9, "minute": 48}
